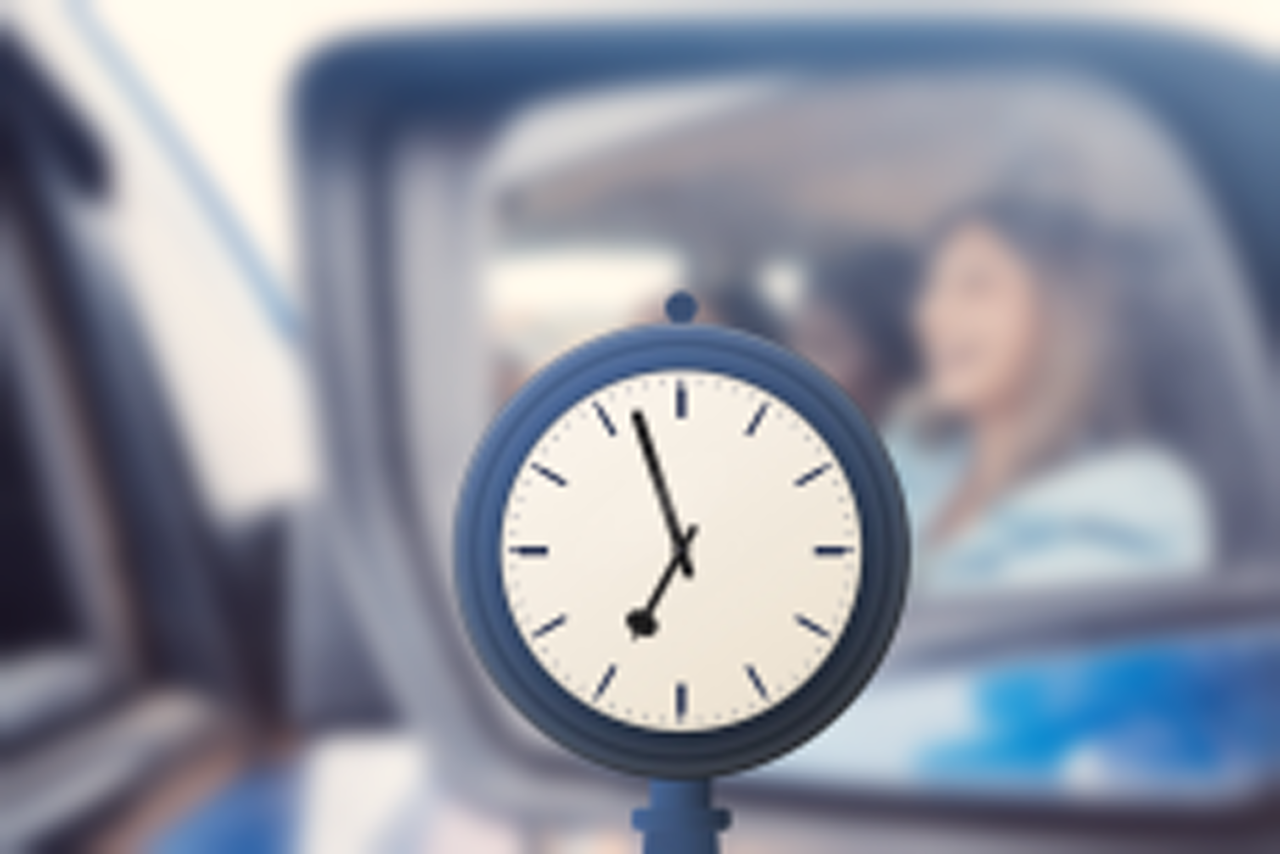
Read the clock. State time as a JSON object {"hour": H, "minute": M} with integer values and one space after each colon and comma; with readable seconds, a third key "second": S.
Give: {"hour": 6, "minute": 57}
